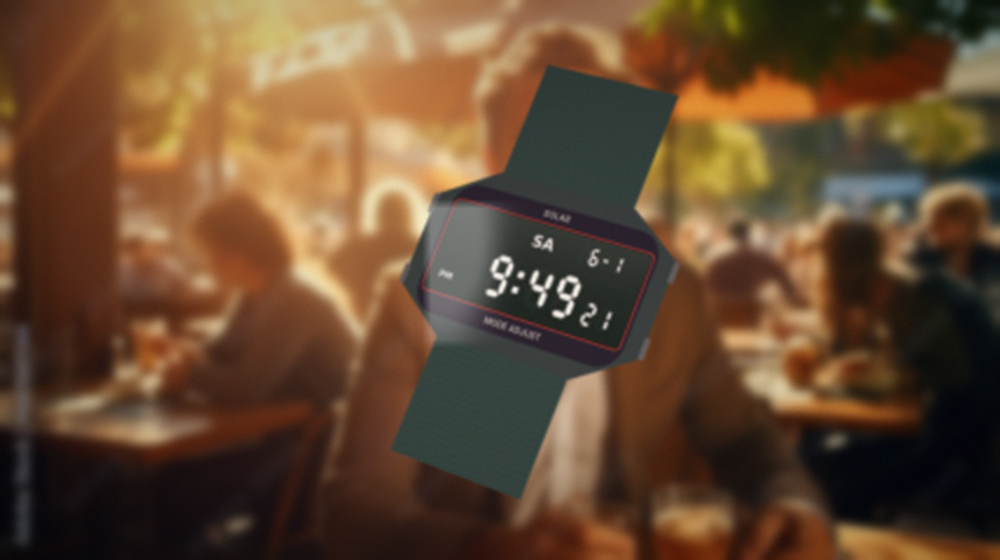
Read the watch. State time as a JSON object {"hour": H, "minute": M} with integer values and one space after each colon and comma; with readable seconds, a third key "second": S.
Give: {"hour": 9, "minute": 49, "second": 21}
